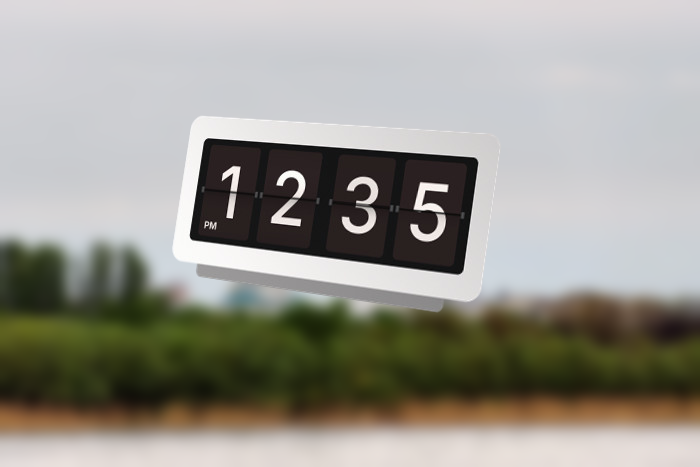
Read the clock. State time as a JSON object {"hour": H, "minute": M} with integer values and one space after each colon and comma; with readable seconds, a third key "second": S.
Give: {"hour": 12, "minute": 35}
